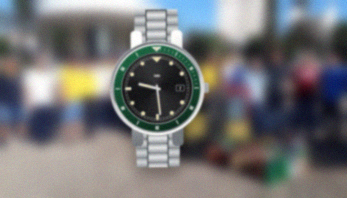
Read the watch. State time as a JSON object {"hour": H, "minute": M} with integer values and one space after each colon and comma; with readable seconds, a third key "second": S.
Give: {"hour": 9, "minute": 29}
